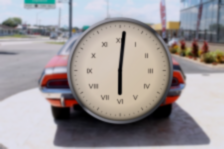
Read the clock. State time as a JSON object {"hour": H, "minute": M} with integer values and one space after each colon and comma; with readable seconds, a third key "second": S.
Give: {"hour": 6, "minute": 1}
